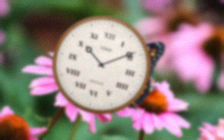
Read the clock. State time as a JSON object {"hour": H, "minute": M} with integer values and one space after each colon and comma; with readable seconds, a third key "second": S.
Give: {"hour": 10, "minute": 9}
